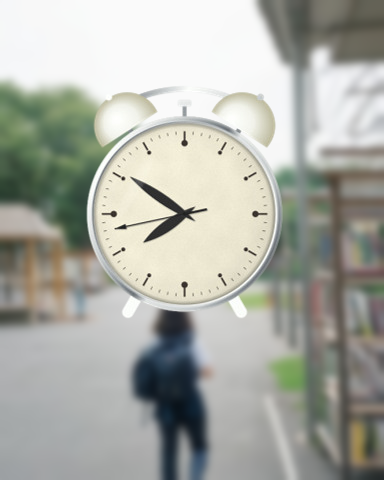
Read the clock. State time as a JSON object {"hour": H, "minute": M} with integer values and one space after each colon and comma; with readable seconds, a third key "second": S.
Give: {"hour": 7, "minute": 50, "second": 43}
